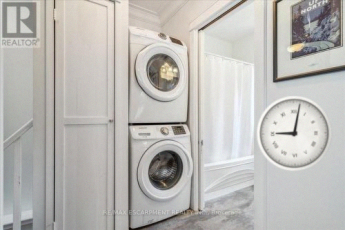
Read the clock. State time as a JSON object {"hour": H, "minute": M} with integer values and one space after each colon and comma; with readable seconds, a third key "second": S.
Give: {"hour": 9, "minute": 2}
